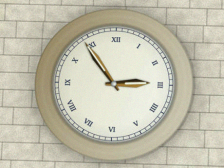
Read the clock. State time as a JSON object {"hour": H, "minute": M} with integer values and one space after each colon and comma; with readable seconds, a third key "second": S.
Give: {"hour": 2, "minute": 54}
